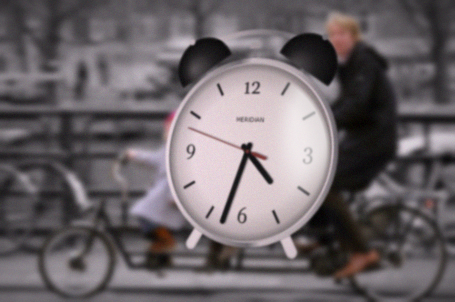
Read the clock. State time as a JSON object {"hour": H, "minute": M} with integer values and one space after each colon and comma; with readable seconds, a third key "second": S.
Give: {"hour": 4, "minute": 32, "second": 48}
